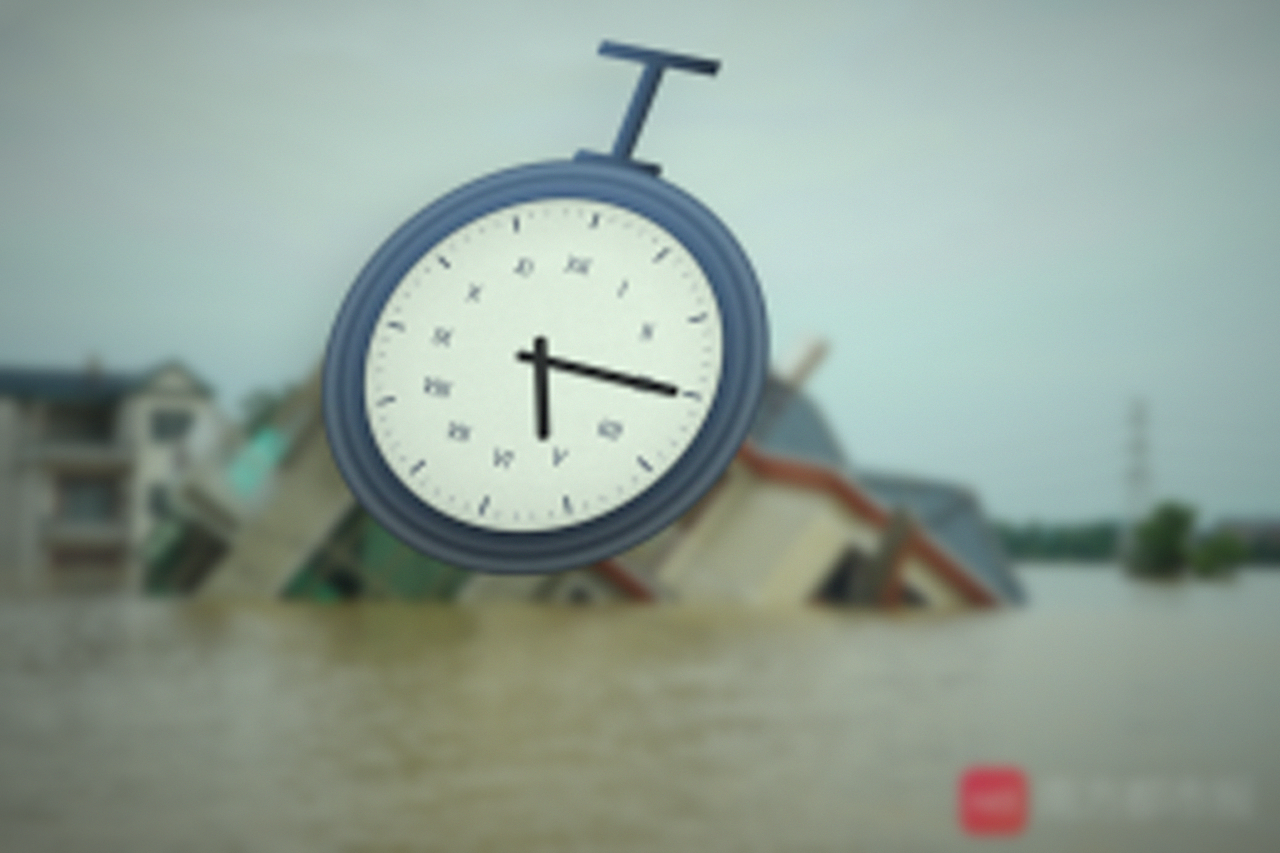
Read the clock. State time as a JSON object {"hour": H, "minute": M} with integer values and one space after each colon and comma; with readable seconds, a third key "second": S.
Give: {"hour": 5, "minute": 15}
